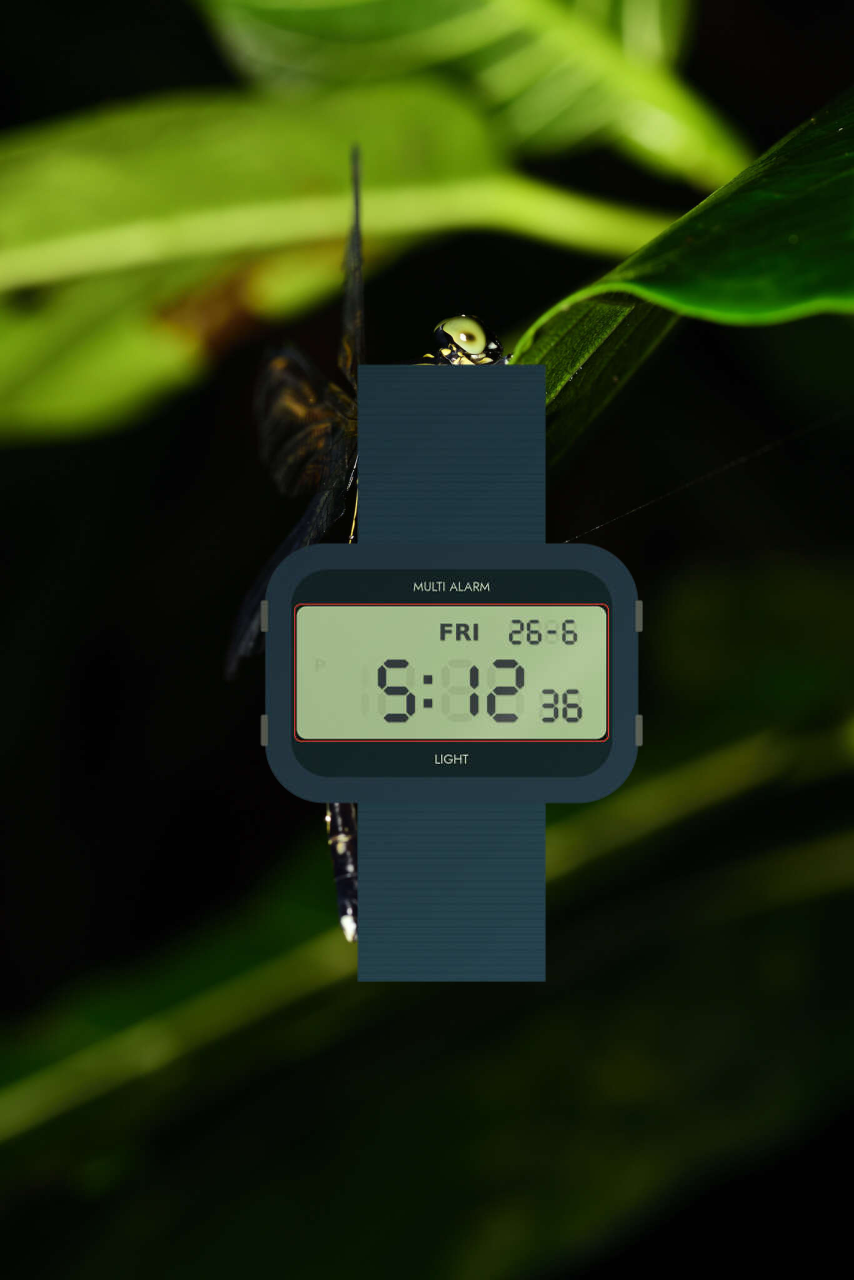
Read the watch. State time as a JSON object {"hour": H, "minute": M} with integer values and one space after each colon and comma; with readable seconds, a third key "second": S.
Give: {"hour": 5, "minute": 12, "second": 36}
